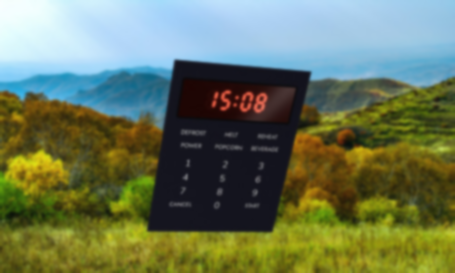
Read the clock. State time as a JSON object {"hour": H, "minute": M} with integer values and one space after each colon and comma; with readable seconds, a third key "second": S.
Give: {"hour": 15, "minute": 8}
